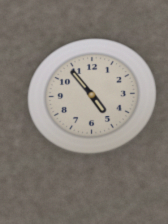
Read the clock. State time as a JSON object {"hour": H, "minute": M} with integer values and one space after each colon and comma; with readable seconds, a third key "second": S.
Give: {"hour": 4, "minute": 54}
